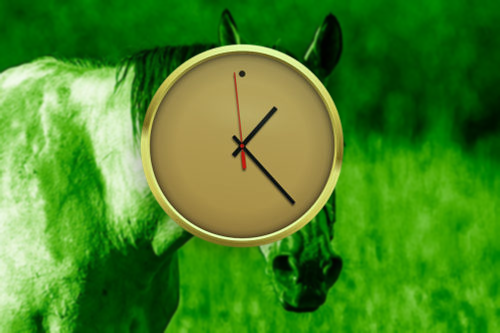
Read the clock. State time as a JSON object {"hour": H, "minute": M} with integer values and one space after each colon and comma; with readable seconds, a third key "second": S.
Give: {"hour": 1, "minute": 22, "second": 59}
